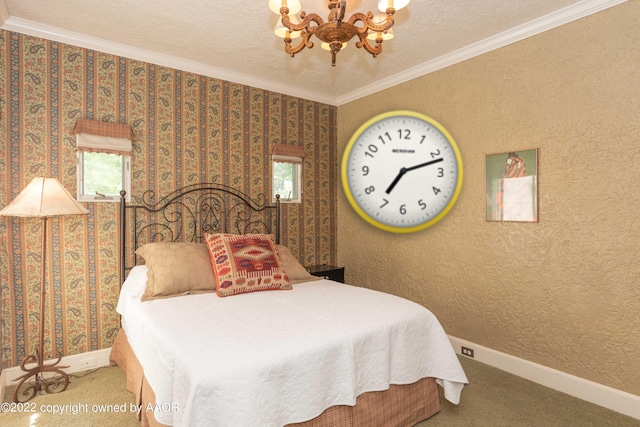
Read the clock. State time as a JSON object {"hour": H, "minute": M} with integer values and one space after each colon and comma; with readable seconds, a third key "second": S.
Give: {"hour": 7, "minute": 12}
